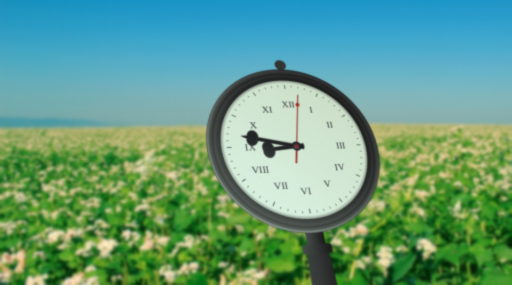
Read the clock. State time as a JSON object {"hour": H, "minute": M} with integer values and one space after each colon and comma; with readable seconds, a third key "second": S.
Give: {"hour": 8, "minute": 47, "second": 2}
